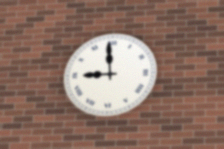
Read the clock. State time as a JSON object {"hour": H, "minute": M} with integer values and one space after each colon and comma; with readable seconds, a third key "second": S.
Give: {"hour": 8, "minute": 59}
